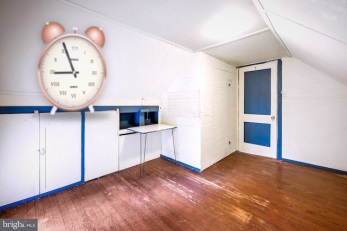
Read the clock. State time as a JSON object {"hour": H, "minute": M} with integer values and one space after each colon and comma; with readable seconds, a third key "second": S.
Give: {"hour": 8, "minute": 56}
